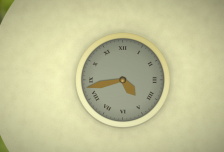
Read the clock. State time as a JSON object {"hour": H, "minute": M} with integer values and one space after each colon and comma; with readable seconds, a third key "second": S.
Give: {"hour": 4, "minute": 43}
